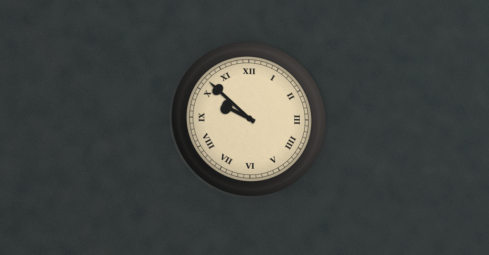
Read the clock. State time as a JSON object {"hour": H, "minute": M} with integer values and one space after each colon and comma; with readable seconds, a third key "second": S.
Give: {"hour": 9, "minute": 52}
